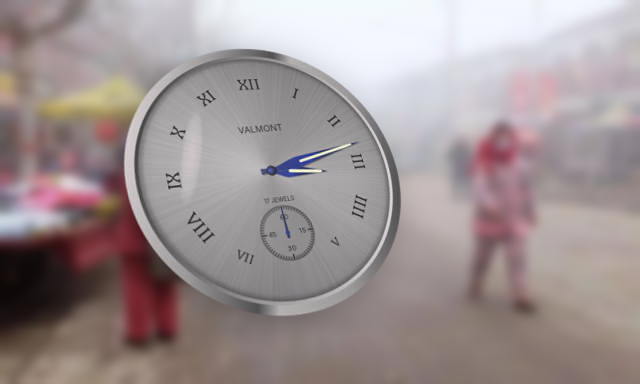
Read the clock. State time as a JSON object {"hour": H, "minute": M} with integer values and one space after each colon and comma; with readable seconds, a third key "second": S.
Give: {"hour": 3, "minute": 13}
